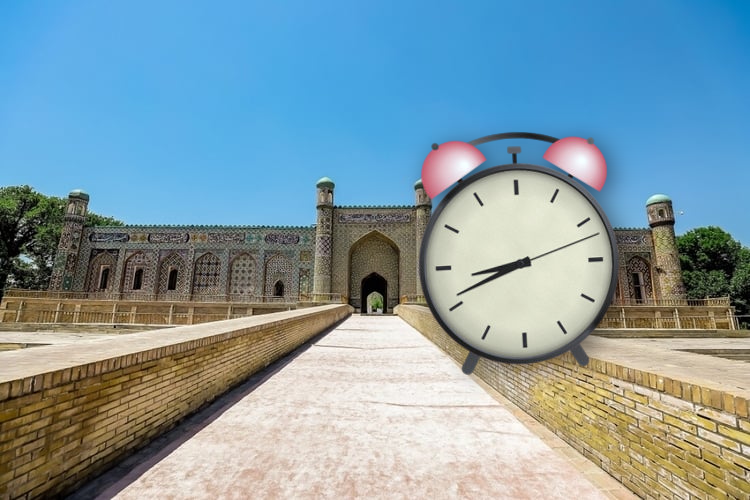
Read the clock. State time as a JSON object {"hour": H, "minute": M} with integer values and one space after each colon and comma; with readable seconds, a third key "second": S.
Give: {"hour": 8, "minute": 41, "second": 12}
